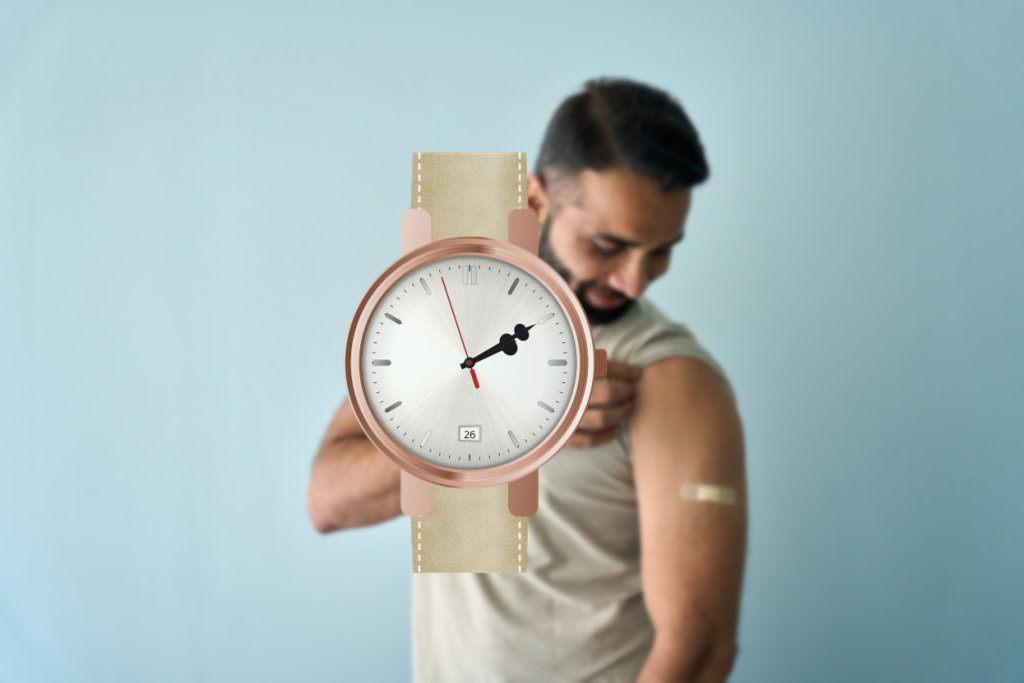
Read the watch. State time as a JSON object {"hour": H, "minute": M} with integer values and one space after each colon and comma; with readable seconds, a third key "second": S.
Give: {"hour": 2, "minute": 9, "second": 57}
